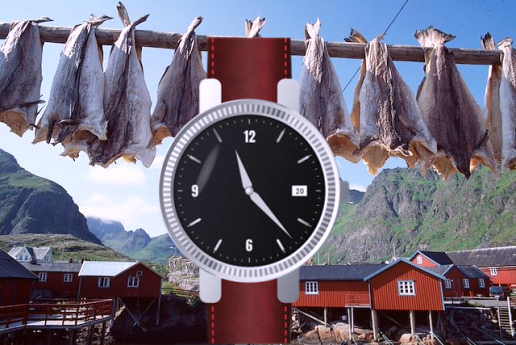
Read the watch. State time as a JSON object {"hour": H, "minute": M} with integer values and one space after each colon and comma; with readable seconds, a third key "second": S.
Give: {"hour": 11, "minute": 23}
